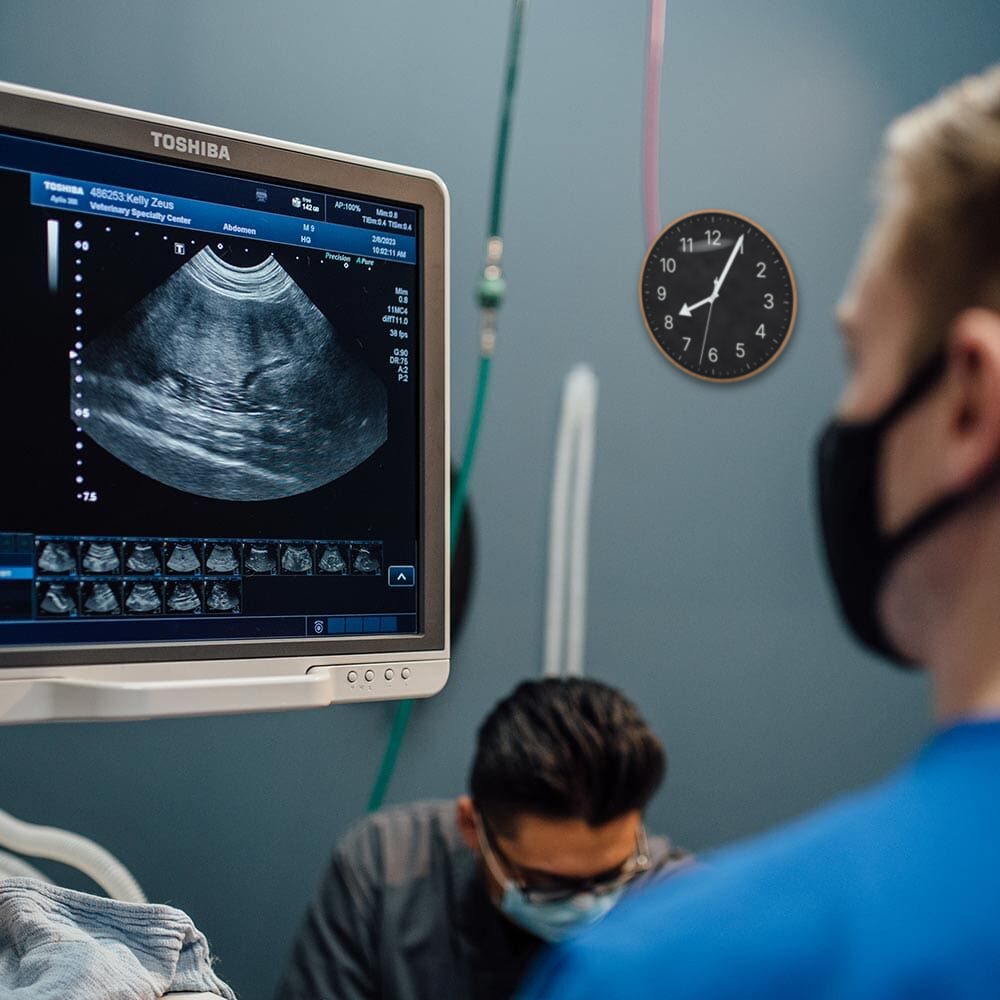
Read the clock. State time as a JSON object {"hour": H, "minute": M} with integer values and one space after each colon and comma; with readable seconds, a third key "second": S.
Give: {"hour": 8, "minute": 4, "second": 32}
